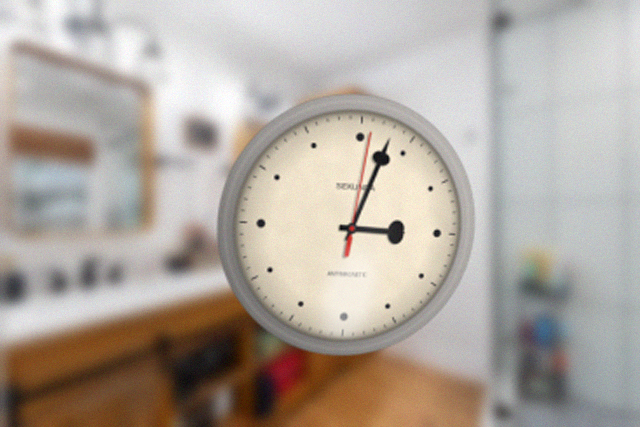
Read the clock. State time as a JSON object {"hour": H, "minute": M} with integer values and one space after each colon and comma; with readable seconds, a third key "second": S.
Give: {"hour": 3, "minute": 3, "second": 1}
